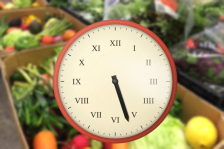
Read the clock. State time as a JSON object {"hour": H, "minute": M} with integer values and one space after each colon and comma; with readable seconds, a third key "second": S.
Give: {"hour": 5, "minute": 27}
